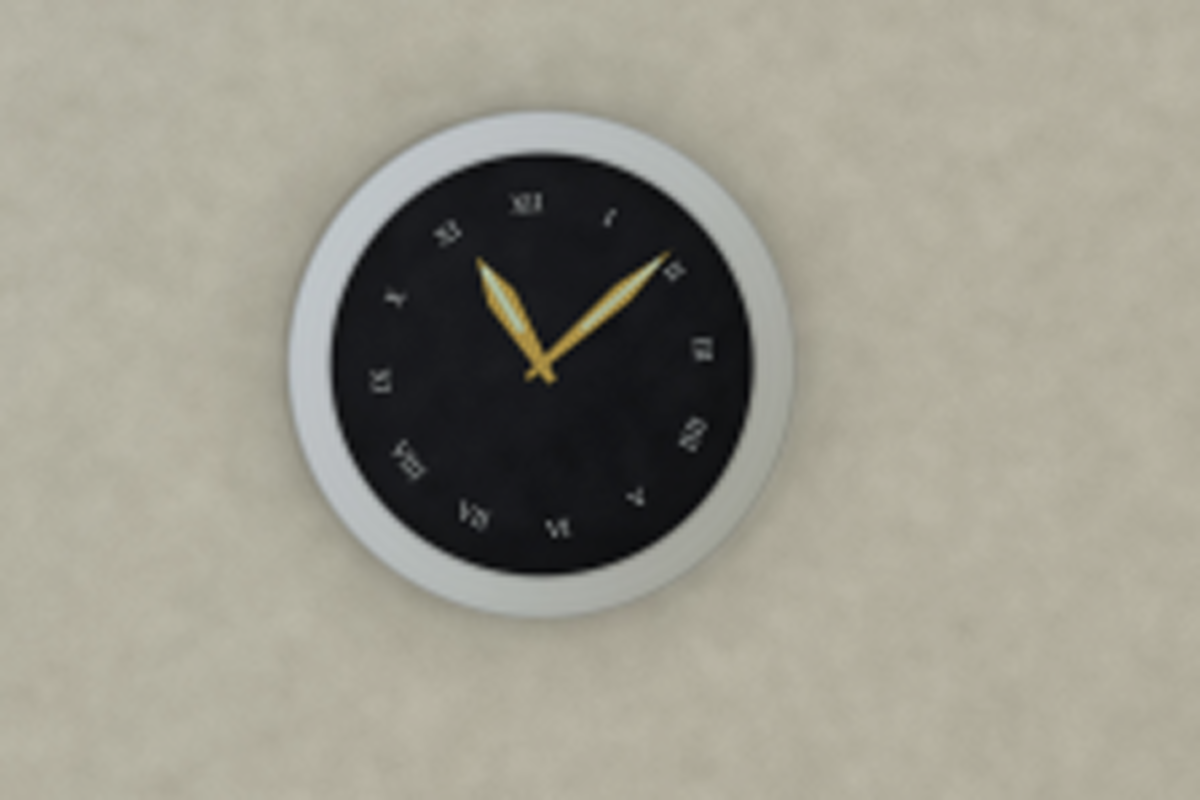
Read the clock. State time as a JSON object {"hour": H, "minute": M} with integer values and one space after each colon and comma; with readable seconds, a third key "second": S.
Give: {"hour": 11, "minute": 9}
